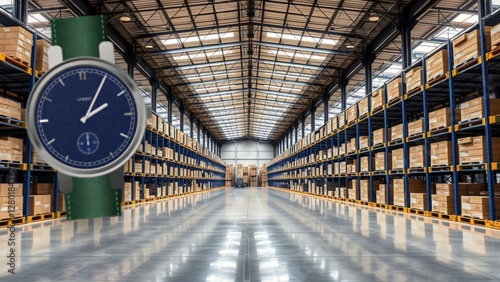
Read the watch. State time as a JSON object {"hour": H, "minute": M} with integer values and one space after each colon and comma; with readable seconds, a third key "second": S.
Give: {"hour": 2, "minute": 5}
